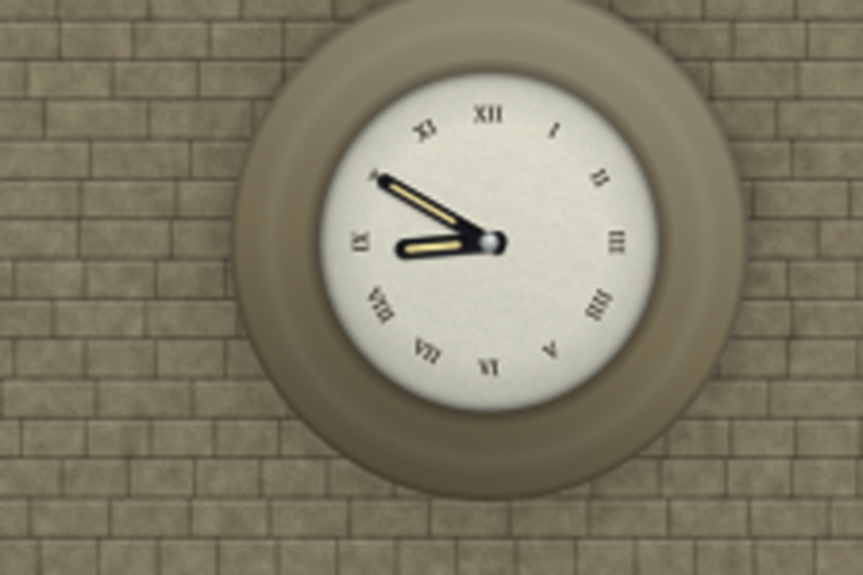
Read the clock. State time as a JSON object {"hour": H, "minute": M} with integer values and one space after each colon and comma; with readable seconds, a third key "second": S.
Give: {"hour": 8, "minute": 50}
